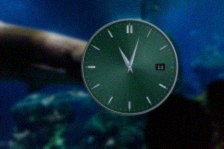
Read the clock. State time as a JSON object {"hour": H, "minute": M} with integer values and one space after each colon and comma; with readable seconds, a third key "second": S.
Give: {"hour": 11, "minute": 3}
